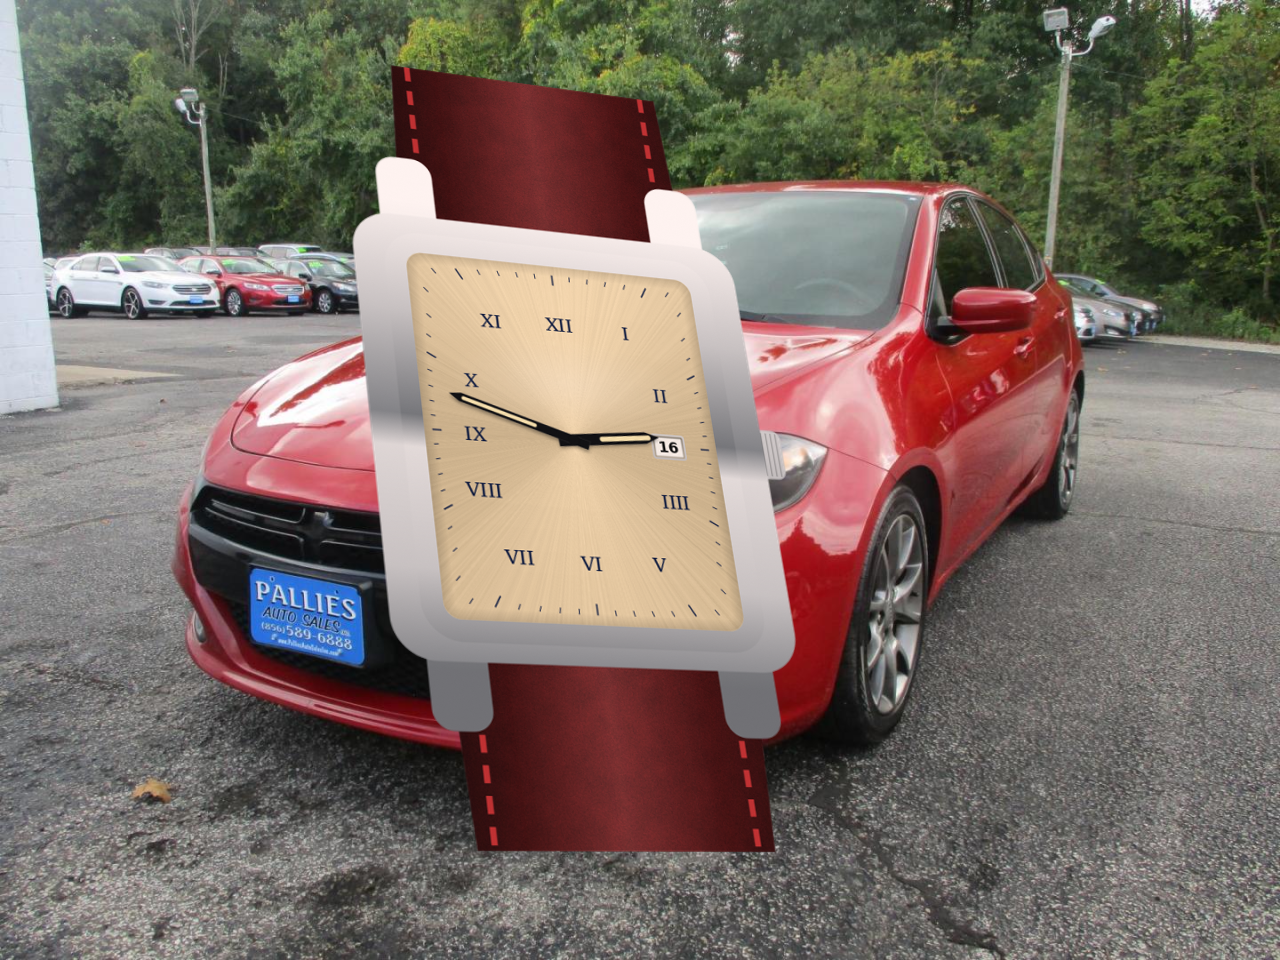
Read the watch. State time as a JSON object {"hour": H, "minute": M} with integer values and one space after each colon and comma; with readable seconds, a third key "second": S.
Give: {"hour": 2, "minute": 48}
